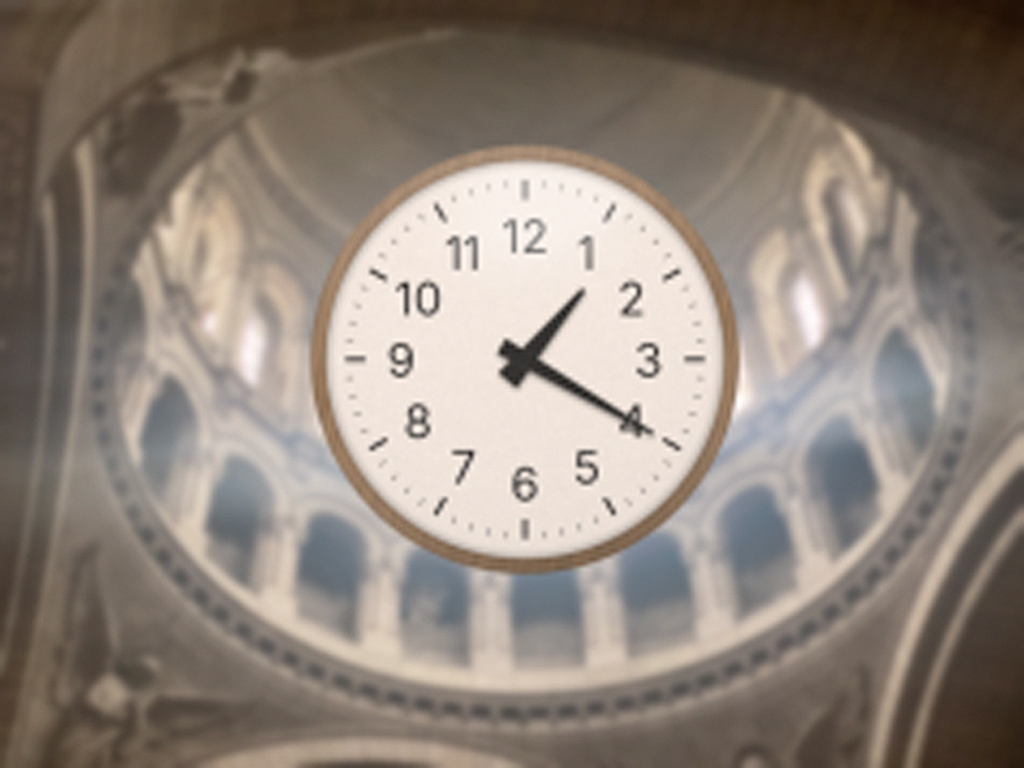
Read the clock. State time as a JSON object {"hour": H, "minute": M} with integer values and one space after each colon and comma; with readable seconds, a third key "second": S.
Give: {"hour": 1, "minute": 20}
